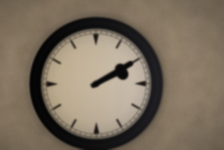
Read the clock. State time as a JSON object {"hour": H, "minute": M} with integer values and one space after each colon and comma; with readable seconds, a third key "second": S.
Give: {"hour": 2, "minute": 10}
